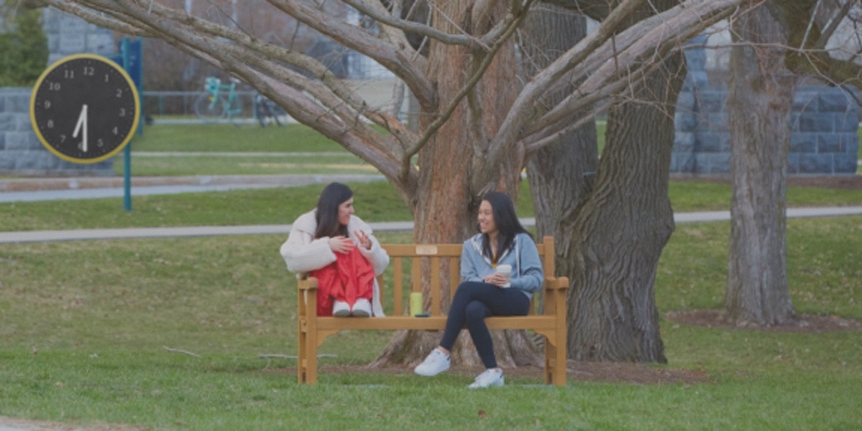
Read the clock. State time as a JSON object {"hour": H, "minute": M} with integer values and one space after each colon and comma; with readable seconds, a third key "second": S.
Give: {"hour": 6, "minute": 29}
